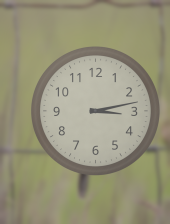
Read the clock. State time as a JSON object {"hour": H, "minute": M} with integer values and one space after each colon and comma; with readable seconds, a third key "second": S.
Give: {"hour": 3, "minute": 13}
